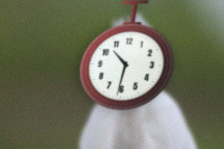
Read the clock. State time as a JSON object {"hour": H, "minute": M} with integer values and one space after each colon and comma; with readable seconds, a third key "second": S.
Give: {"hour": 10, "minute": 31}
